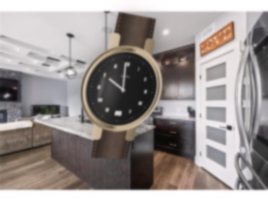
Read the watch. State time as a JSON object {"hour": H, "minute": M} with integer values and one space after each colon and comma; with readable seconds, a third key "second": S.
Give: {"hour": 9, "minute": 59}
